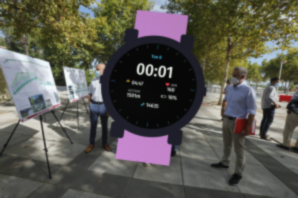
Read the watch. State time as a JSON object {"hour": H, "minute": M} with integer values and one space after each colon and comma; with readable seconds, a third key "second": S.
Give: {"hour": 0, "minute": 1}
